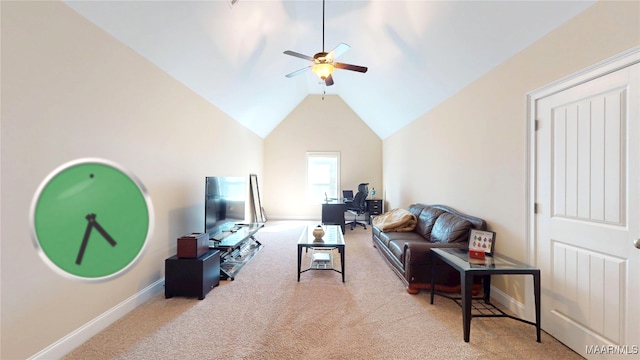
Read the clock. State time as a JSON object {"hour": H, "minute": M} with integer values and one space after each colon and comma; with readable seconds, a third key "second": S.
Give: {"hour": 4, "minute": 33}
